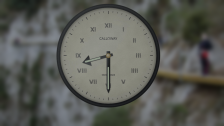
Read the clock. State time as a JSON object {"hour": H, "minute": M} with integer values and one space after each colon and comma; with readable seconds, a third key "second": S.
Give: {"hour": 8, "minute": 30}
